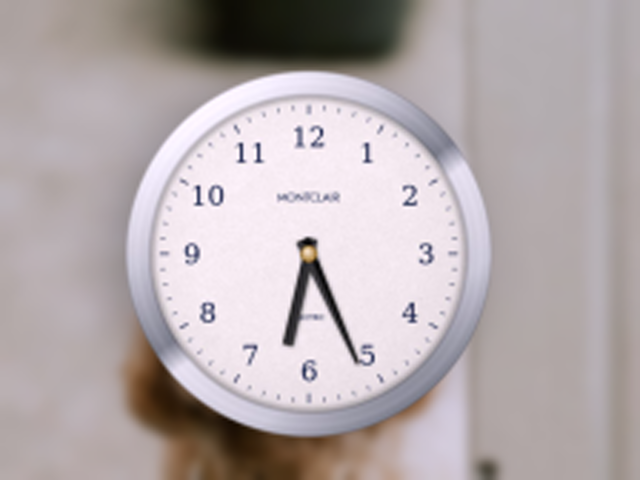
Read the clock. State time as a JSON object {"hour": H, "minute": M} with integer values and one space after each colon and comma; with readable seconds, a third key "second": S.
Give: {"hour": 6, "minute": 26}
